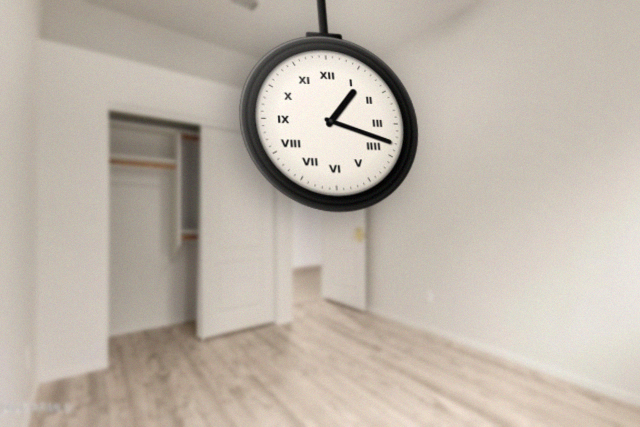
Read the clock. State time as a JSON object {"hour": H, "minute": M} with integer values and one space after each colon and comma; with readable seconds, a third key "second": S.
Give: {"hour": 1, "minute": 18}
